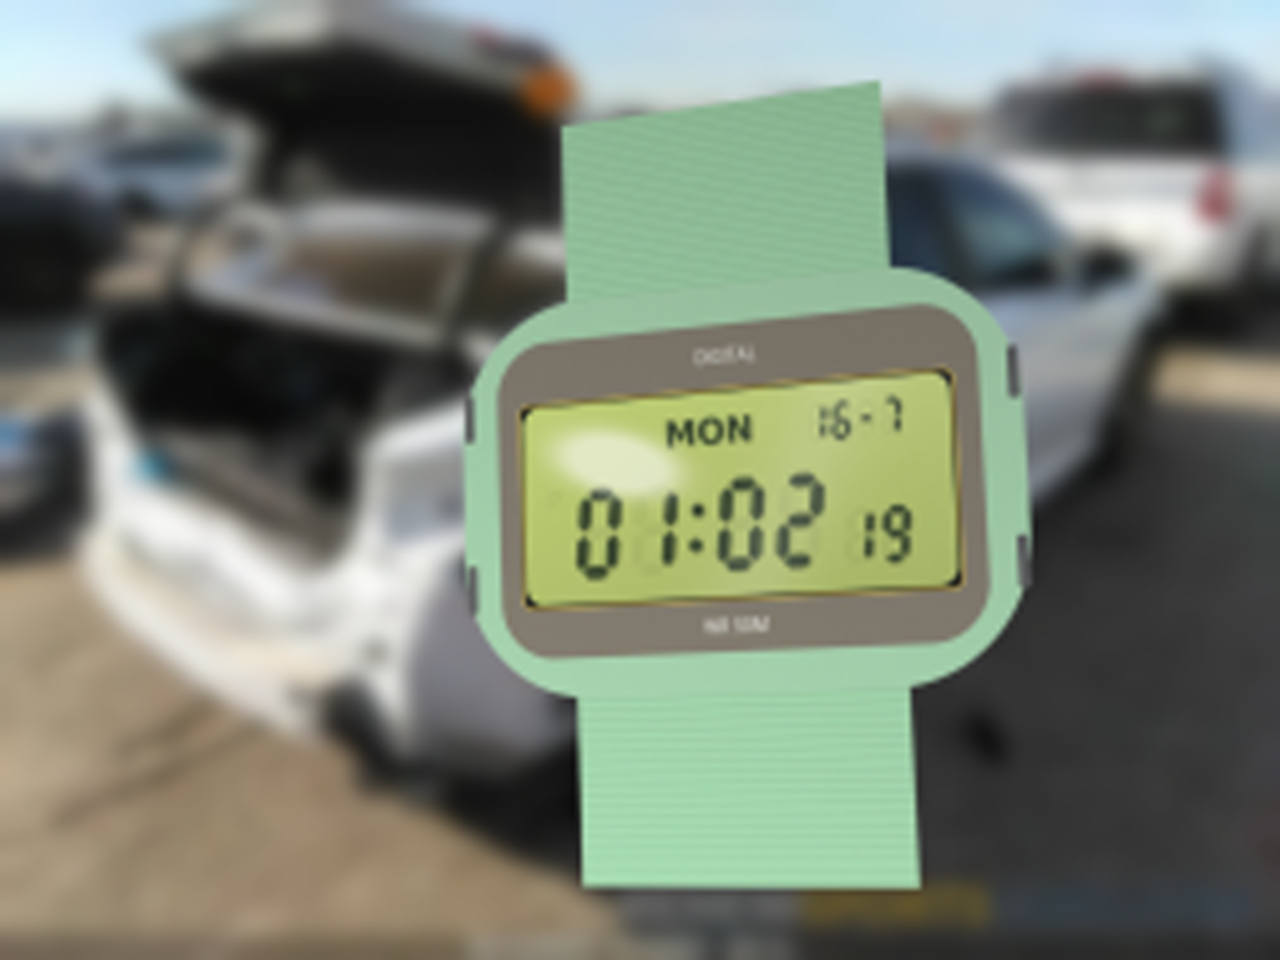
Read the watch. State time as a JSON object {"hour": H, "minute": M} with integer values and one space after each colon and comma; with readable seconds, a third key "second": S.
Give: {"hour": 1, "minute": 2, "second": 19}
